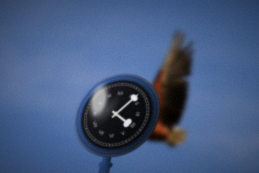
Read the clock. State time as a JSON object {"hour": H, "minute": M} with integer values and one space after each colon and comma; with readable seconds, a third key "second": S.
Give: {"hour": 4, "minute": 7}
